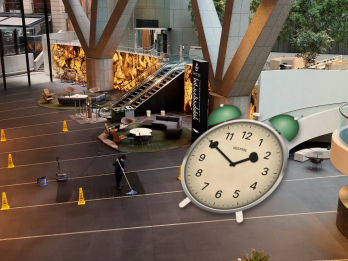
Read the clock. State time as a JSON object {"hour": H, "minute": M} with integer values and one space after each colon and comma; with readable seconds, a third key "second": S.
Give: {"hour": 1, "minute": 50}
